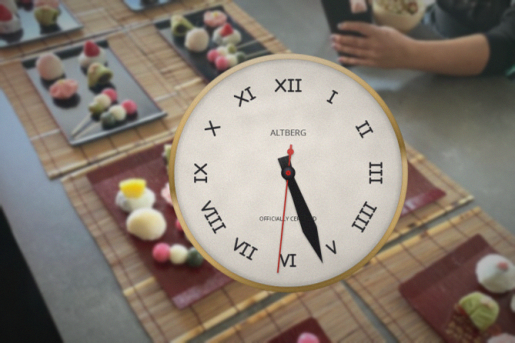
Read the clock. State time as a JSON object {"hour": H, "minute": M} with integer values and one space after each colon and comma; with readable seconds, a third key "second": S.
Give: {"hour": 5, "minute": 26, "second": 31}
